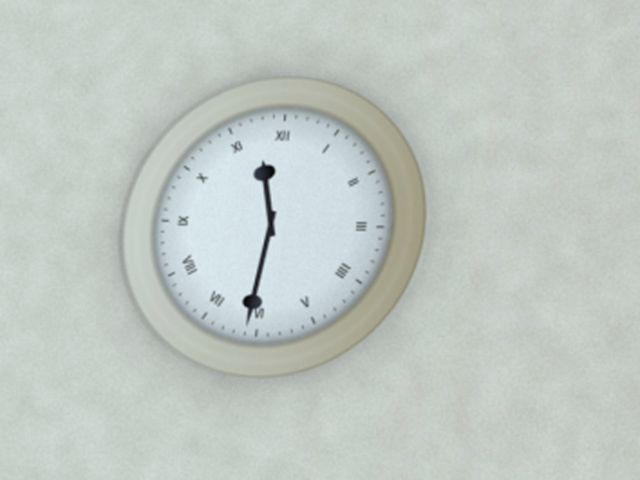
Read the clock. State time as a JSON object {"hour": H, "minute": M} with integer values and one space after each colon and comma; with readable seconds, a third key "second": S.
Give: {"hour": 11, "minute": 31}
